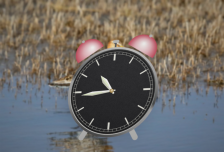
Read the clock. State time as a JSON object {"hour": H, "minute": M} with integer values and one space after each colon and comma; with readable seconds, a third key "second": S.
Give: {"hour": 10, "minute": 44}
